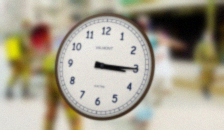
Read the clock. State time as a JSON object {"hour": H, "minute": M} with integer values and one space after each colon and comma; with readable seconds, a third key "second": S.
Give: {"hour": 3, "minute": 15}
